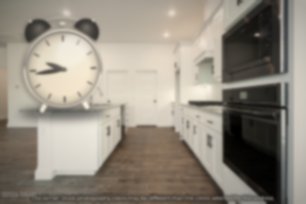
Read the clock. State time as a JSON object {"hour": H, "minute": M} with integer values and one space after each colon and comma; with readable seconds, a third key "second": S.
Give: {"hour": 9, "minute": 44}
